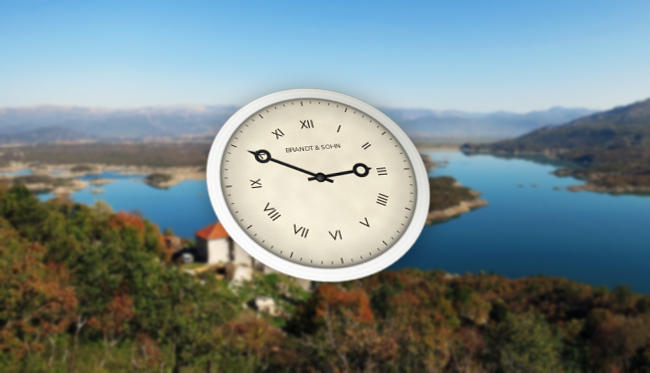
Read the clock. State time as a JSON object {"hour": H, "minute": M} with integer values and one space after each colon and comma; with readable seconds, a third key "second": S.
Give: {"hour": 2, "minute": 50}
